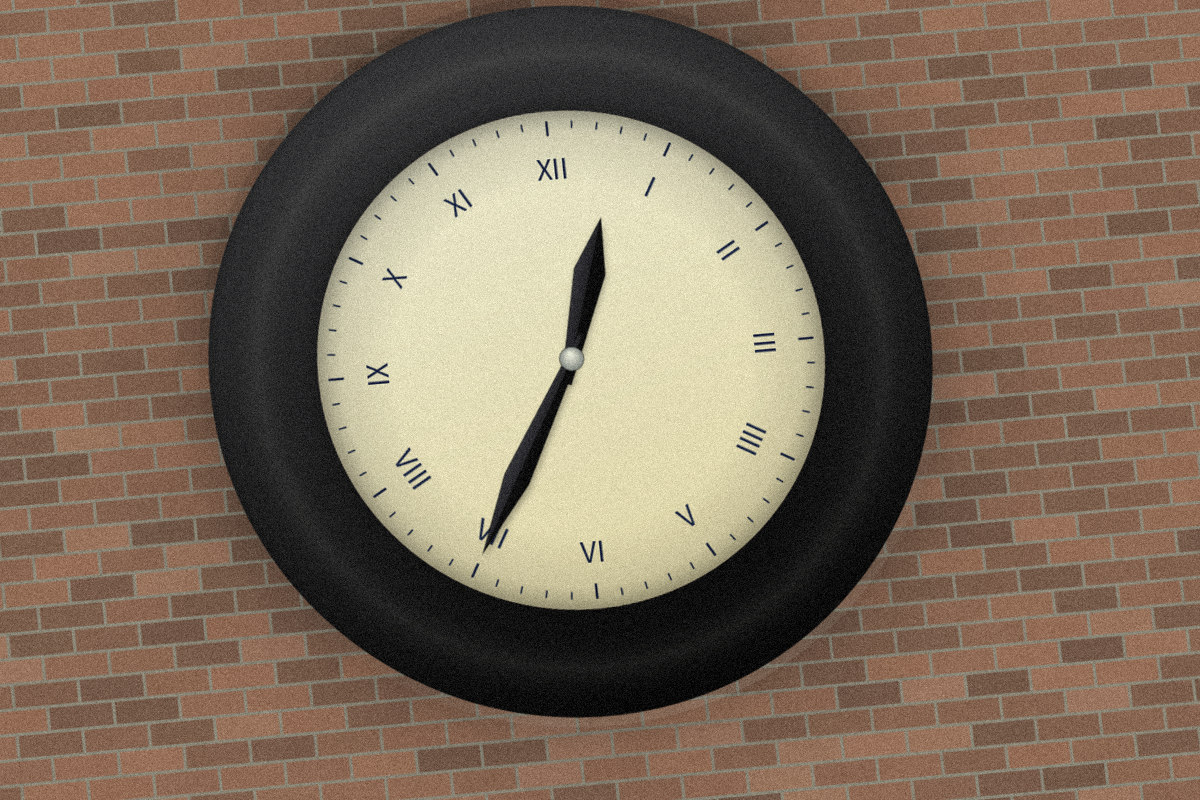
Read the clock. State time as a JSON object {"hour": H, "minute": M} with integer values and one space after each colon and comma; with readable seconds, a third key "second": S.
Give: {"hour": 12, "minute": 35}
